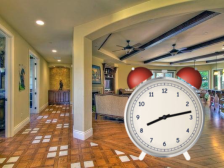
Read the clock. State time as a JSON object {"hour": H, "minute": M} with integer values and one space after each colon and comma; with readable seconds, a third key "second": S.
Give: {"hour": 8, "minute": 13}
